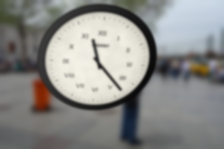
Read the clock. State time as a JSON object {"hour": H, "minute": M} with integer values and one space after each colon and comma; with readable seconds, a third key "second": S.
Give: {"hour": 11, "minute": 23}
